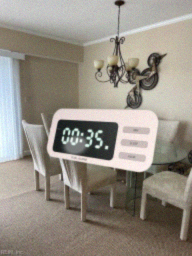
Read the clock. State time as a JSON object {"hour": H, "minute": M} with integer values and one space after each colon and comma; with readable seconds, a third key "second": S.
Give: {"hour": 0, "minute": 35}
